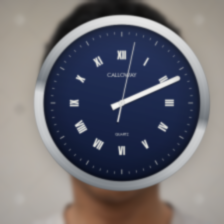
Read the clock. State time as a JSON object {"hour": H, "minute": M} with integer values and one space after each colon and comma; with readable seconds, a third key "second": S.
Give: {"hour": 2, "minute": 11, "second": 2}
